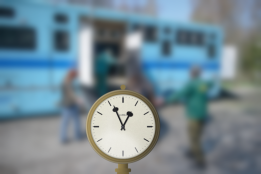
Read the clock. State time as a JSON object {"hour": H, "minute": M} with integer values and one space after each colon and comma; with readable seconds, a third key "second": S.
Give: {"hour": 12, "minute": 56}
